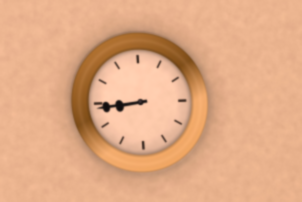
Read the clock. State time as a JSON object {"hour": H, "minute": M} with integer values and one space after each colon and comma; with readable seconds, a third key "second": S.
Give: {"hour": 8, "minute": 44}
